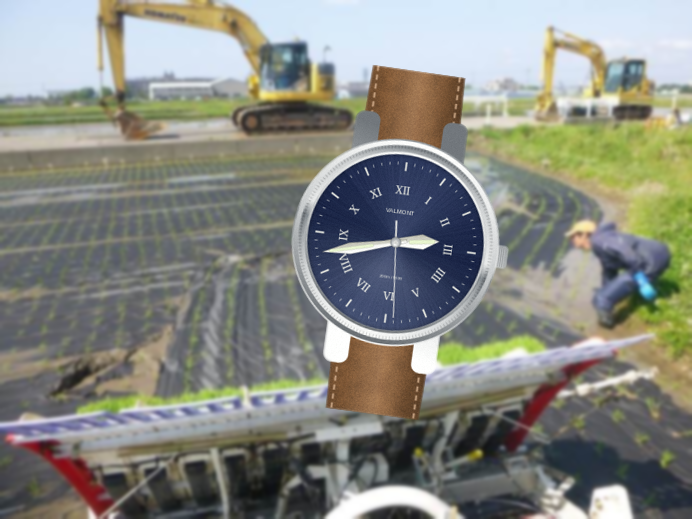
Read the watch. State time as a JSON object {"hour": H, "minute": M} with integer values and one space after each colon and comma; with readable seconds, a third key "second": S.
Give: {"hour": 2, "minute": 42, "second": 29}
